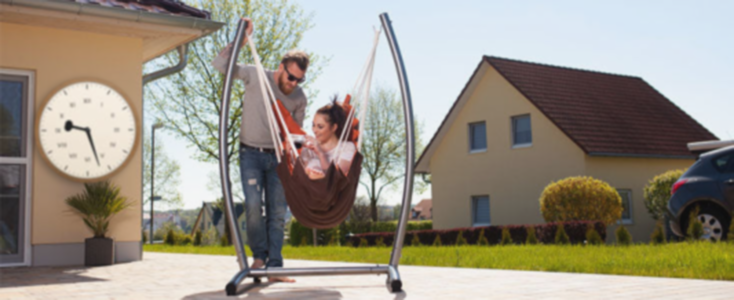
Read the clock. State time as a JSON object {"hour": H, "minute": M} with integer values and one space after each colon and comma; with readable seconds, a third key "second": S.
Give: {"hour": 9, "minute": 27}
